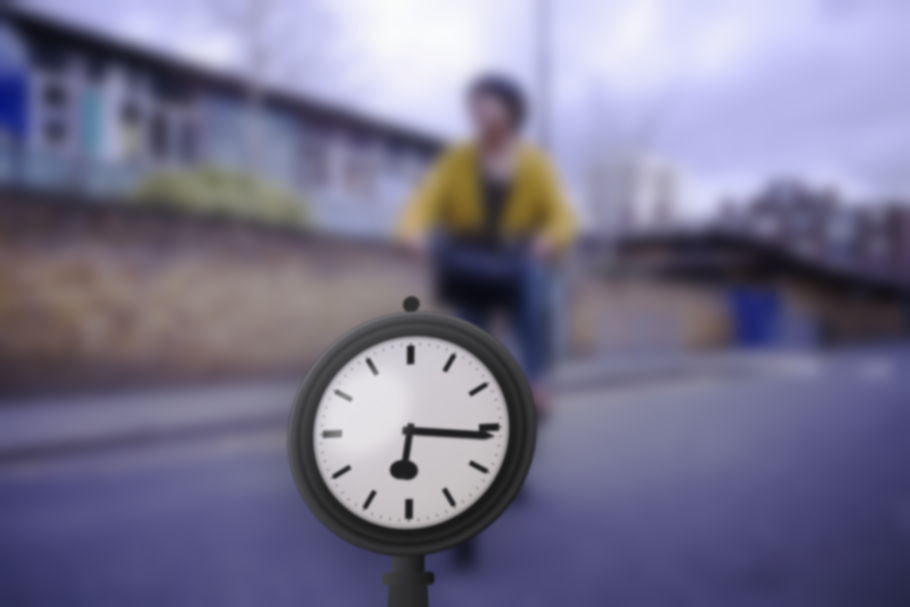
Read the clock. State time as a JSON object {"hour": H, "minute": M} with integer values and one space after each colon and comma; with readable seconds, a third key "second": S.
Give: {"hour": 6, "minute": 16}
